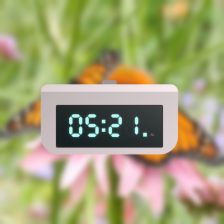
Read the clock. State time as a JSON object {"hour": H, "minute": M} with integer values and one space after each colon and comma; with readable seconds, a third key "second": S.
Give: {"hour": 5, "minute": 21}
